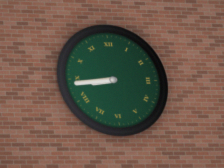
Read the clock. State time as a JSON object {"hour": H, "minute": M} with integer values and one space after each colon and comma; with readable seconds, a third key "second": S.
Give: {"hour": 8, "minute": 44}
